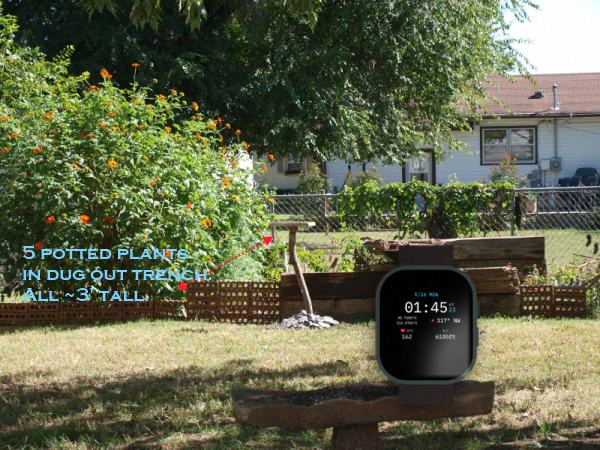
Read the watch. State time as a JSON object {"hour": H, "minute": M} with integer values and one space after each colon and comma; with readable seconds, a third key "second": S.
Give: {"hour": 1, "minute": 45}
